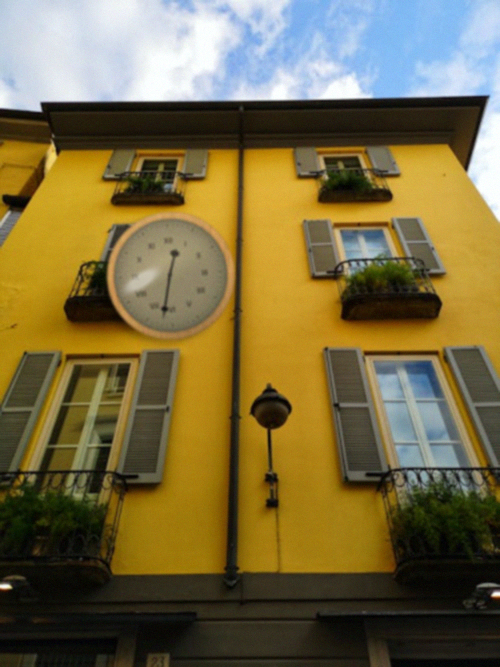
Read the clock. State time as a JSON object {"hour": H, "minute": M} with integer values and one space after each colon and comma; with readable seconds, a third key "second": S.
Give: {"hour": 12, "minute": 32}
